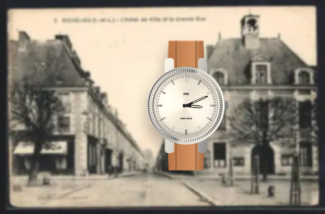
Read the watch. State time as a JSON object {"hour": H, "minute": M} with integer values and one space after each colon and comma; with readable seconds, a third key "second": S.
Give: {"hour": 3, "minute": 11}
